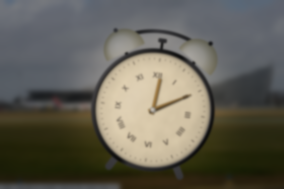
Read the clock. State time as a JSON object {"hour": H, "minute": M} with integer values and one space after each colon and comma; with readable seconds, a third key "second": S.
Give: {"hour": 12, "minute": 10}
